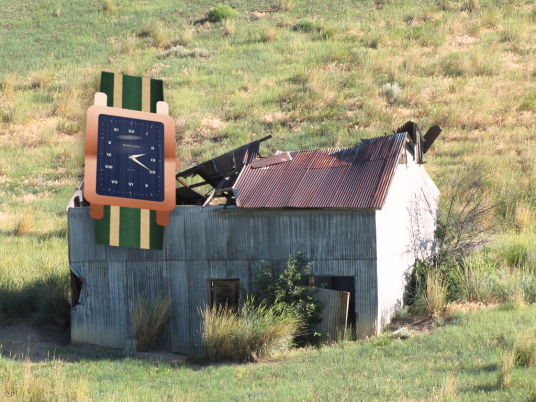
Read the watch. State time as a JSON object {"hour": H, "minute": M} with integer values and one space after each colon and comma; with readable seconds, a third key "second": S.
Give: {"hour": 2, "minute": 20}
